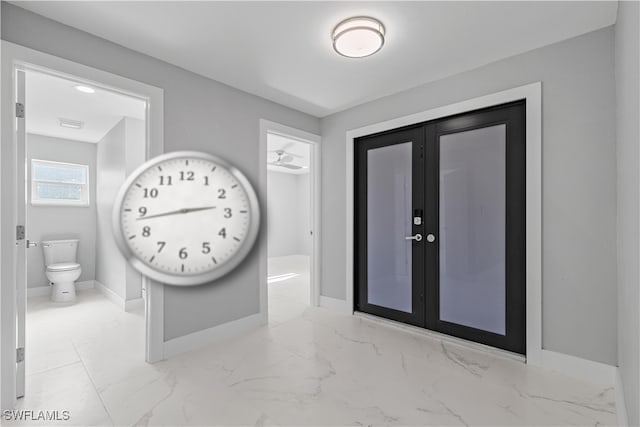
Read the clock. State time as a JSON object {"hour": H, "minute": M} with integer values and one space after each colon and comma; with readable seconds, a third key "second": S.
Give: {"hour": 2, "minute": 43}
